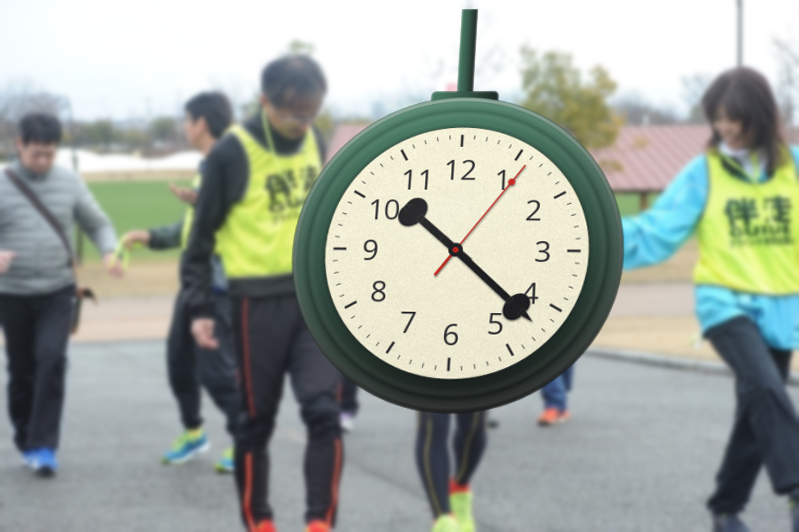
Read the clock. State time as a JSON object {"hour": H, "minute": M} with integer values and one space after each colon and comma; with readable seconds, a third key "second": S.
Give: {"hour": 10, "minute": 22, "second": 6}
